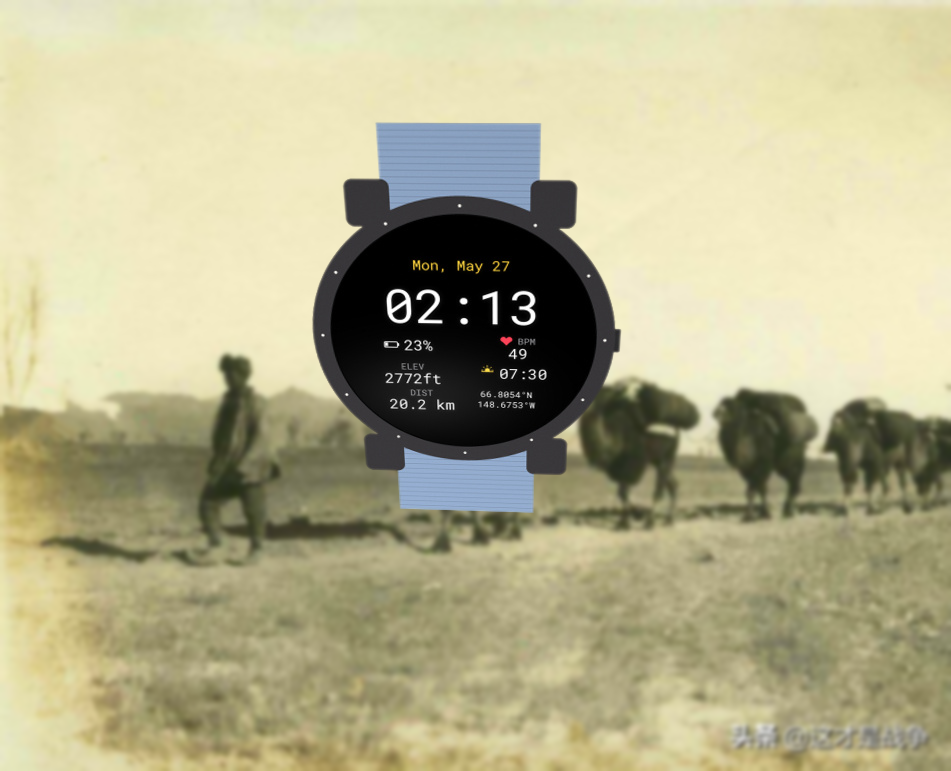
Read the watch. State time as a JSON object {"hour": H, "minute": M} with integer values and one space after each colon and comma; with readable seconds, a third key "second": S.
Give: {"hour": 2, "minute": 13}
